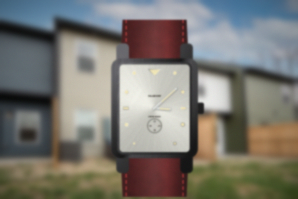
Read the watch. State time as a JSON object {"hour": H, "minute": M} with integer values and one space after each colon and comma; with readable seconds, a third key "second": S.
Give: {"hour": 3, "minute": 8}
